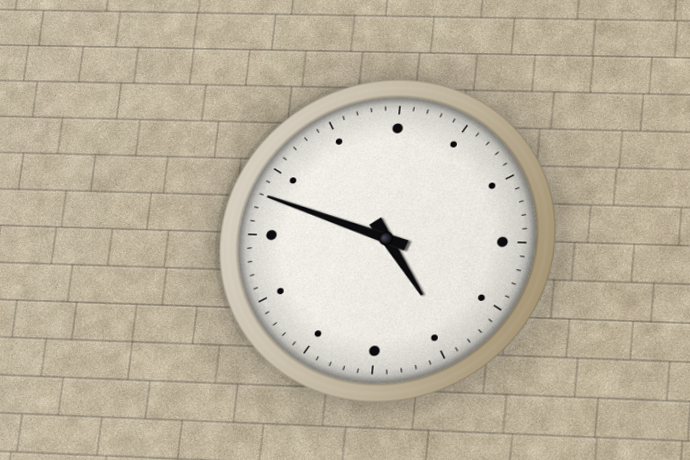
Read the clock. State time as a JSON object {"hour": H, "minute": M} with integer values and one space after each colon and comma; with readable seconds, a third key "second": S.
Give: {"hour": 4, "minute": 48}
